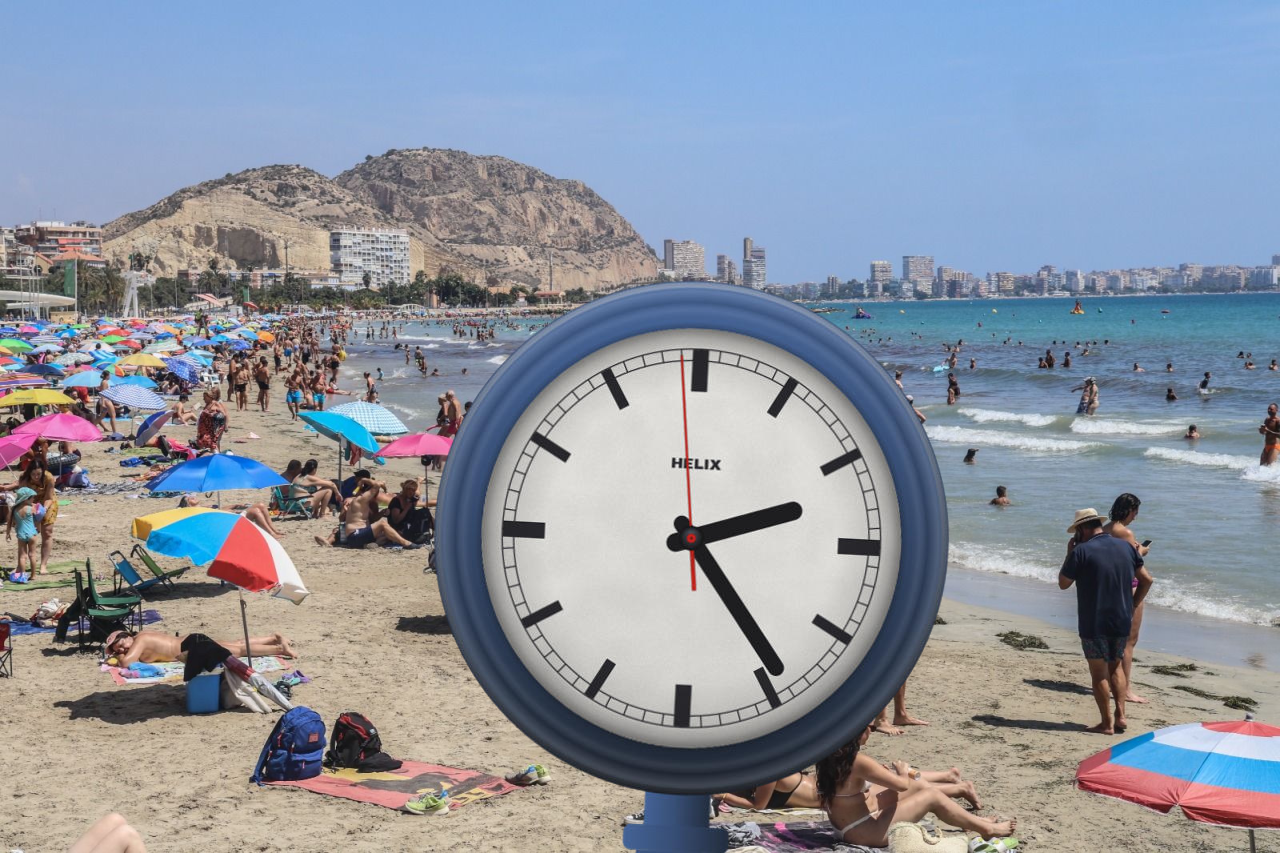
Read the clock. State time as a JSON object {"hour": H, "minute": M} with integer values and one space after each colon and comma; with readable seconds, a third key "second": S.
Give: {"hour": 2, "minute": 23, "second": 59}
